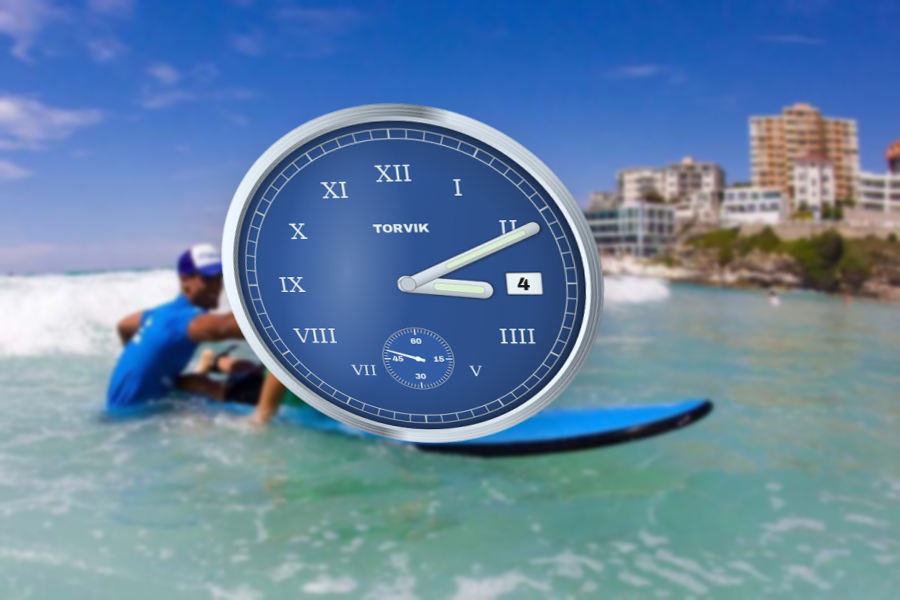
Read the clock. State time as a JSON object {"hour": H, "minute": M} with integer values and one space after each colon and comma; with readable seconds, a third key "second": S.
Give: {"hour": 3, "minute": 10, "second": 48}
